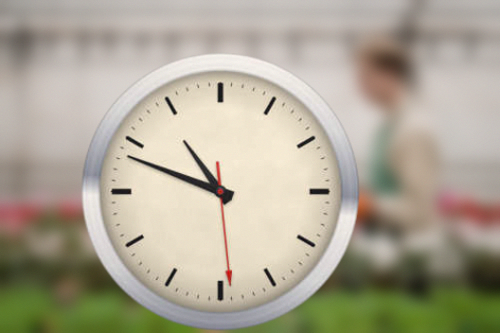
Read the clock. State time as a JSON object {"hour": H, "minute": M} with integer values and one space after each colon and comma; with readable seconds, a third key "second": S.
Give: {"hour": 10, "minute": 48, "second": 29}
